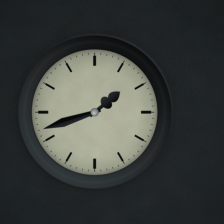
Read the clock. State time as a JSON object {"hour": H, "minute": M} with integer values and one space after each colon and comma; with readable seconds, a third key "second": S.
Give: {"hour": 1, "minute": 42}
